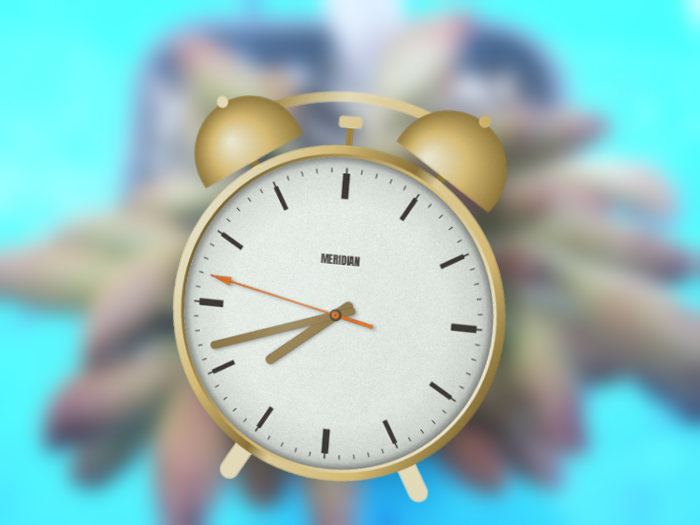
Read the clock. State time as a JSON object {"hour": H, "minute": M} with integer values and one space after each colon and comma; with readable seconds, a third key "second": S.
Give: {"hour": 7, "minute": 41, "second": 47}
